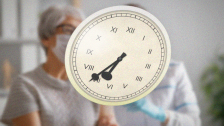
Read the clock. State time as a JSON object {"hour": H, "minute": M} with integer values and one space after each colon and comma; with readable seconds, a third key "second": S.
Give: {"hour": 6, "minute": 36}
